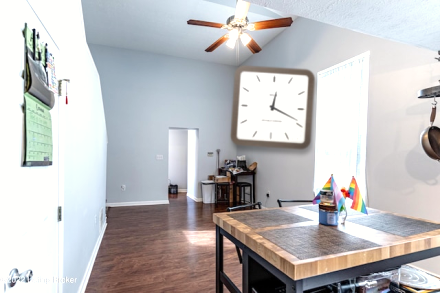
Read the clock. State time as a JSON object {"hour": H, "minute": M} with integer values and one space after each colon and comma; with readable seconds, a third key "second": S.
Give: {"hour": 12, "minute": 19}
